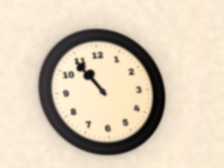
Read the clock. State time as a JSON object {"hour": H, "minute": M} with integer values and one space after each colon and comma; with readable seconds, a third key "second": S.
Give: {"hour": 10, "minute": 54}
